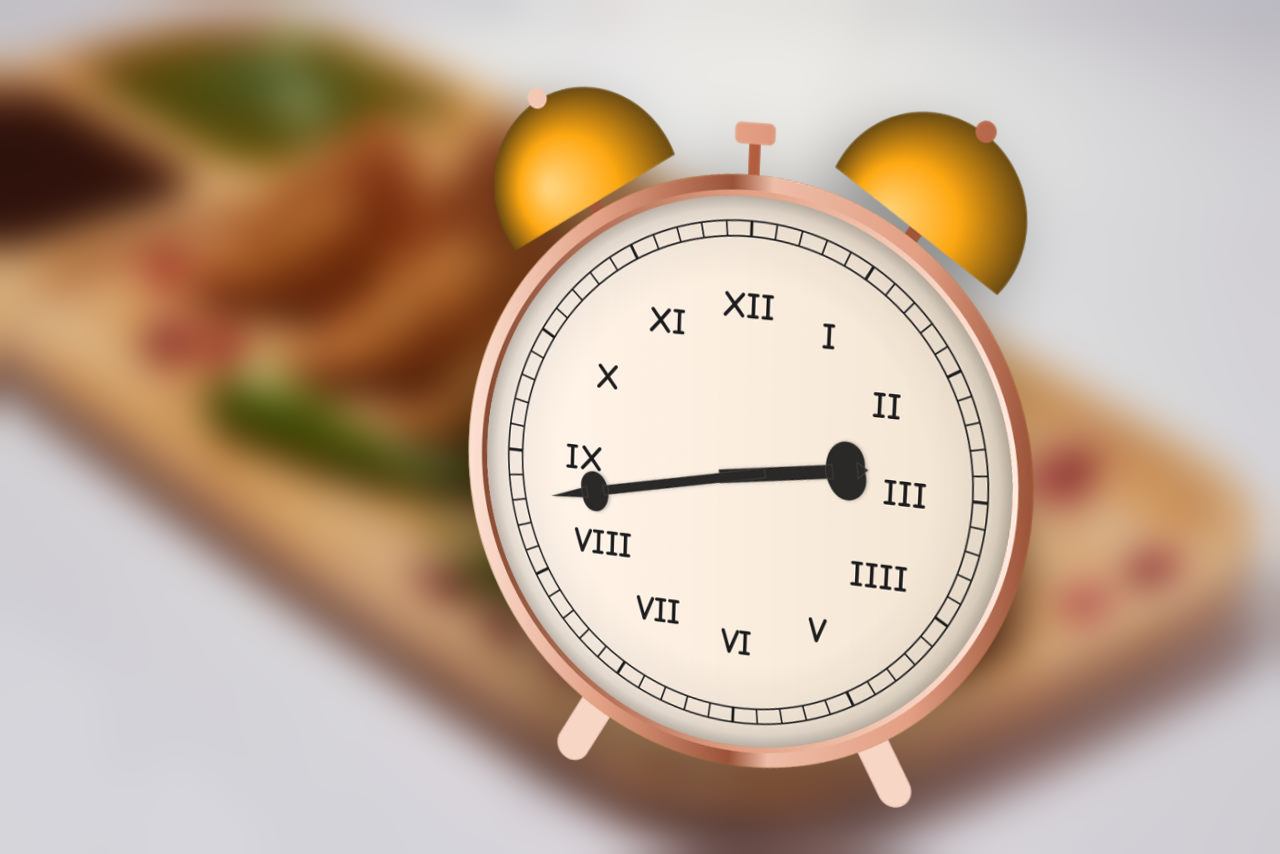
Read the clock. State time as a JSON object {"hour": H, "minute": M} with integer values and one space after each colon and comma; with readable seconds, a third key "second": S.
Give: {"hour": 2, "minute": 43}
